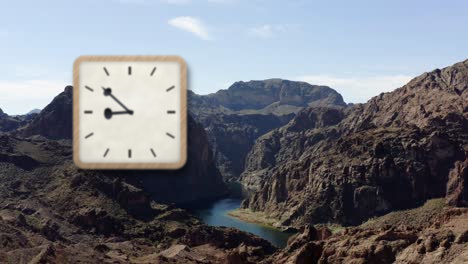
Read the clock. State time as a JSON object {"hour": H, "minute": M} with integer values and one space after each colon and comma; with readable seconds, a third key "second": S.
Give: {"hour": 8, "minute": 52}
